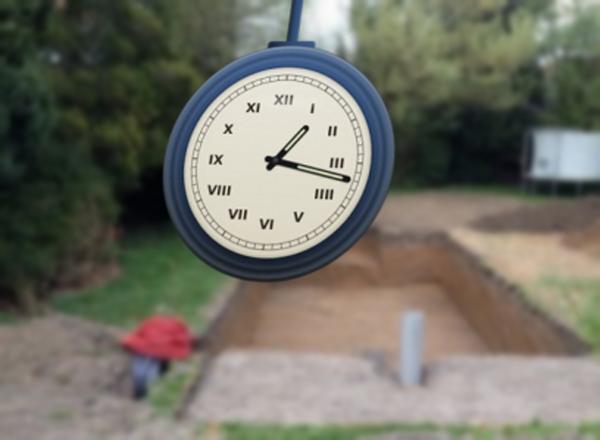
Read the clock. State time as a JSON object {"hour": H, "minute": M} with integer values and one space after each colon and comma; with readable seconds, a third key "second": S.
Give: {"hour": 1, "minute": 17}
